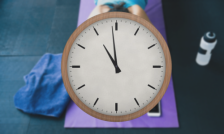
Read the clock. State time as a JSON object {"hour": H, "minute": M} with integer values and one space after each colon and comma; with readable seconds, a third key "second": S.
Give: {"hour": 10, "minute": 59}
